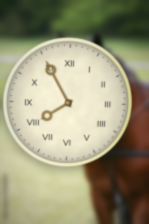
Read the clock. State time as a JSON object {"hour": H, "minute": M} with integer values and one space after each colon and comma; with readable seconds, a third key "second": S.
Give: {"hour": 7, "minute": 55}
